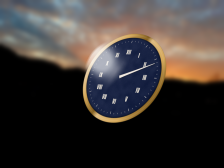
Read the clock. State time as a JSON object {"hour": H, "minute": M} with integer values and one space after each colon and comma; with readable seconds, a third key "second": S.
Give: {"hour": 2, "minute": 11}
